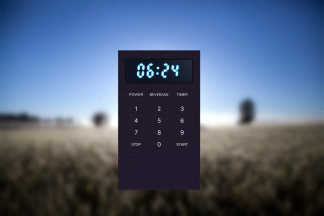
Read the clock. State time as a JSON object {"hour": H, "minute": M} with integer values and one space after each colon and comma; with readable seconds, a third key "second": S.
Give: {"hour": 6, "minute": 24}
